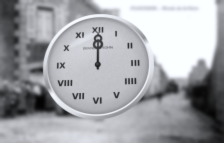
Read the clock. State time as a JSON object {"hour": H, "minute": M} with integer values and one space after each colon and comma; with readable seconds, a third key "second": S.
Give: {"hour": 12, "minute": 0}
